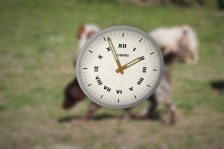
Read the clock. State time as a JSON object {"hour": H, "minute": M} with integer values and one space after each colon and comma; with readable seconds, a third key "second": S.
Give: {"hour": 1, "minute": 56}
